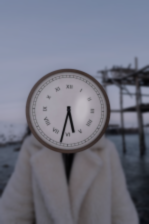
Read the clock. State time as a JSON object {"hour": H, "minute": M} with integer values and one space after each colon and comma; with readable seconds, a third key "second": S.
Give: {"hour": 5, "minute": 32}
